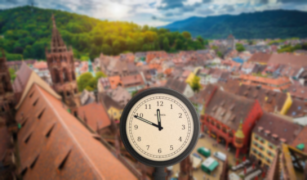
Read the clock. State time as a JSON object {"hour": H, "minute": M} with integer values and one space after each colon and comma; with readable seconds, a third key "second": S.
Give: {"hour": 11, "minute": 49}
